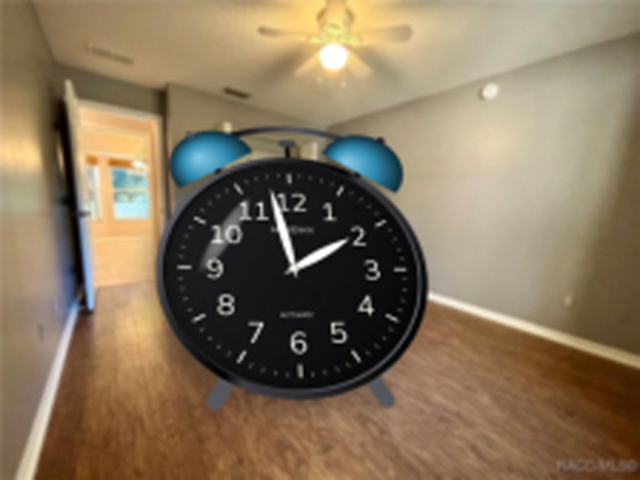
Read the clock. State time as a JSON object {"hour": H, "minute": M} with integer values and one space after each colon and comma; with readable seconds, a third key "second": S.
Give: {"hour": 1, "minute": 58}
